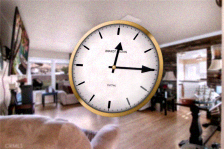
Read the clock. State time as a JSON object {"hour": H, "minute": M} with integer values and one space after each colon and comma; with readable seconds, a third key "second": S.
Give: {"hour": 12, "minute": 15}
